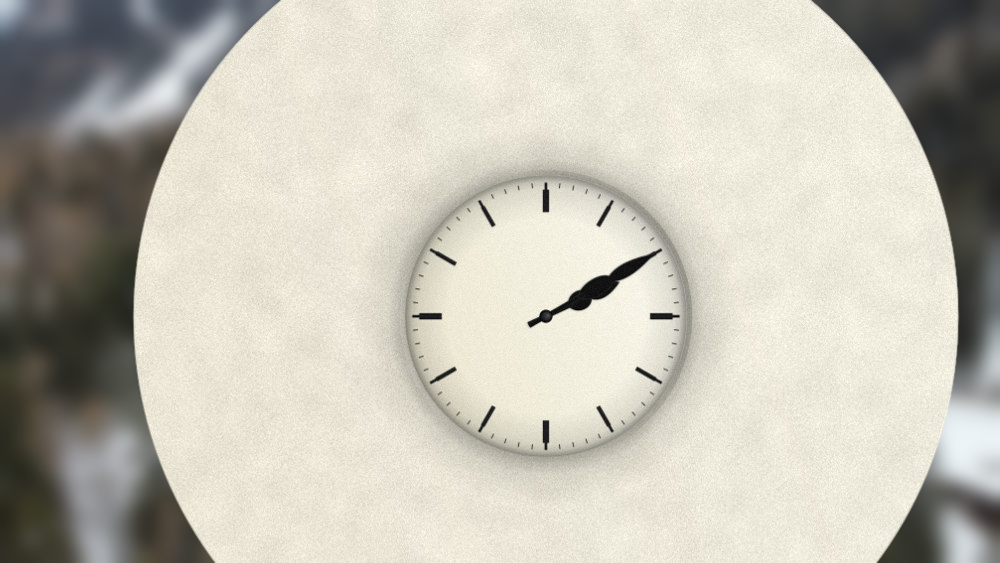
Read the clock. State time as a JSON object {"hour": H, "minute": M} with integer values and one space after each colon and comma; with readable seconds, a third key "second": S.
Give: {"hour": 2, "minute": 10}
